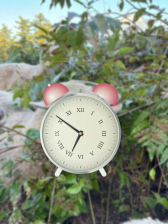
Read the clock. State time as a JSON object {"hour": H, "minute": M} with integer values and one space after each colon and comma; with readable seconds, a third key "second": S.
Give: {"hour": 6, "minute": 51}
